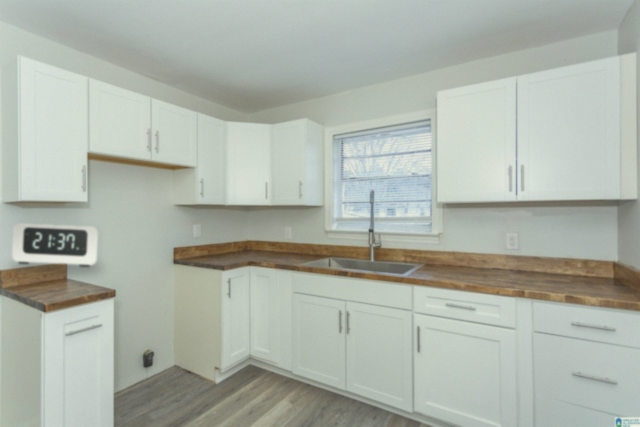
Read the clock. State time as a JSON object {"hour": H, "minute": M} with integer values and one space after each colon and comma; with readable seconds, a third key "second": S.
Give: {"hour": 21, "minute": 37}
